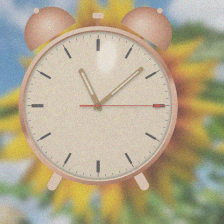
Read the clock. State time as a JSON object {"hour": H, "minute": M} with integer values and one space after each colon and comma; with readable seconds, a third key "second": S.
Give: {"hour": 11, "minute": 8, "second": 15}
